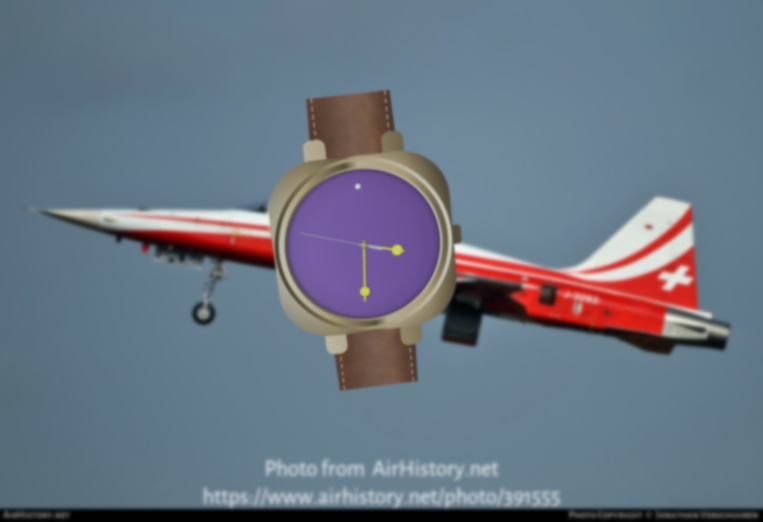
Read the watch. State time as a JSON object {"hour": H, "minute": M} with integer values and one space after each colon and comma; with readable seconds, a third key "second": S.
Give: {"hour": 3, "minute": 30, "second": 48}
